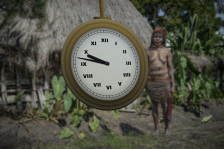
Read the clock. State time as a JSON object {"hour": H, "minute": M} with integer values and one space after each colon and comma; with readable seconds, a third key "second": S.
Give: {"hour": 9, "minute": 47}
